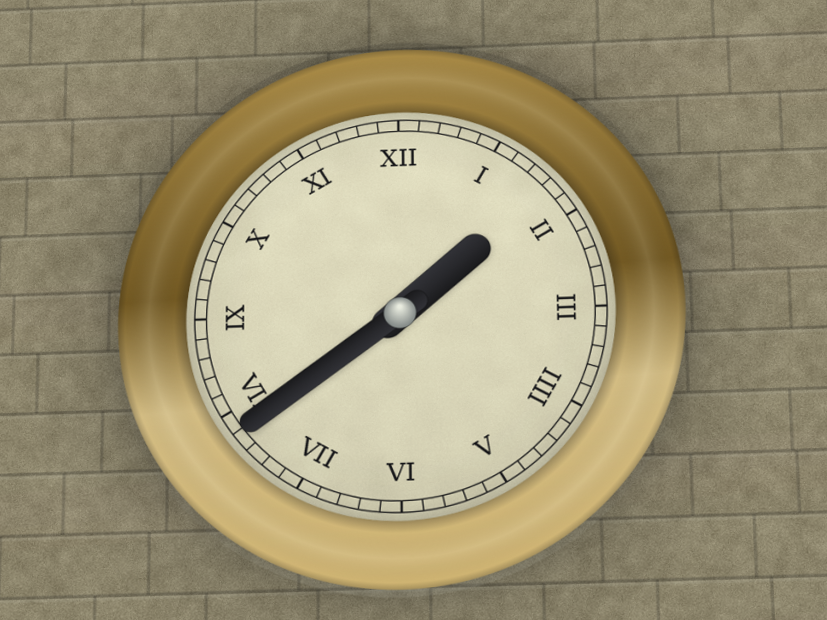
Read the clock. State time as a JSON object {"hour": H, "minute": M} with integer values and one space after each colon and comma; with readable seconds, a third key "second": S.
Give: {"hour": 1, "minute": 39}
